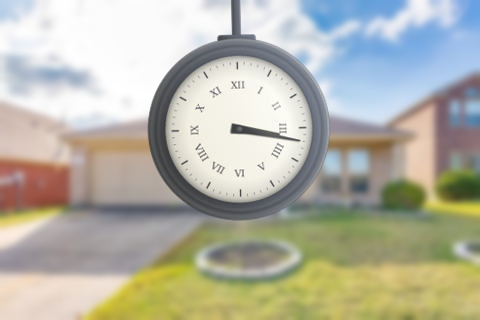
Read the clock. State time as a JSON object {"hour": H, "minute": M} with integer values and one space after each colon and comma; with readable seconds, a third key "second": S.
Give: {"hour": 3, "minute": 17}
